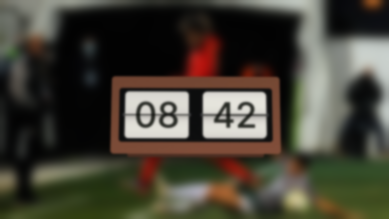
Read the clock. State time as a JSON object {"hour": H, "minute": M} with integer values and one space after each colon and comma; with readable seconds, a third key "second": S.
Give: {"hour": 8, "minute": 42}
